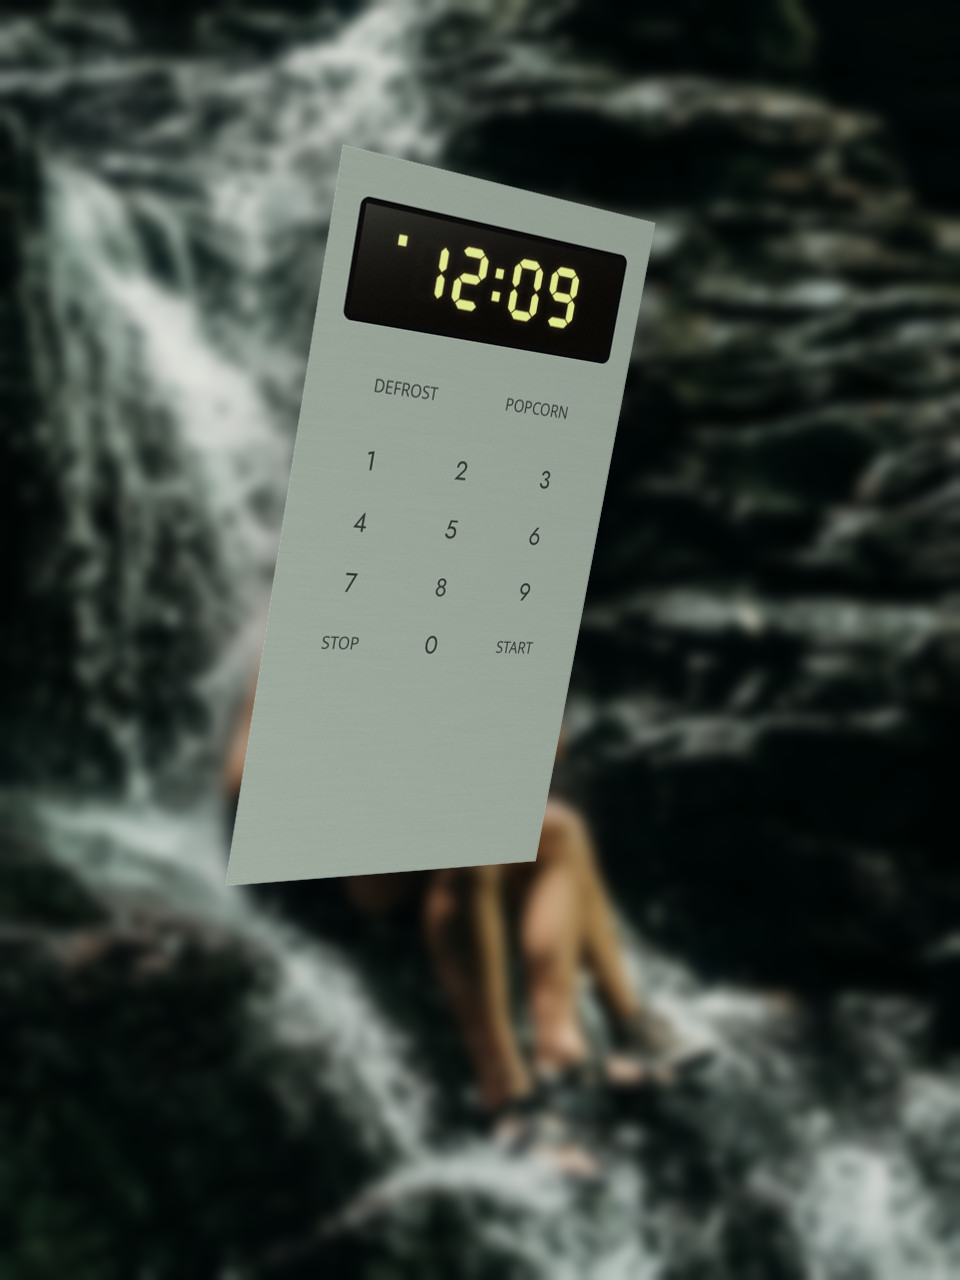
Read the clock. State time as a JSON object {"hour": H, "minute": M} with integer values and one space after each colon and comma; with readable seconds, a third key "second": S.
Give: {"hour": 12, "minute": 9}
